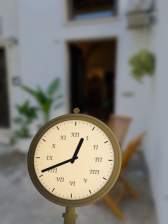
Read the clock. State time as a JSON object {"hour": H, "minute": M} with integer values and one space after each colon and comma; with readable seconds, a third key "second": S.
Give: {"hour": 12, "minute": 41}
